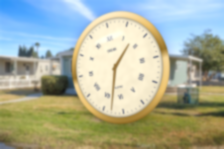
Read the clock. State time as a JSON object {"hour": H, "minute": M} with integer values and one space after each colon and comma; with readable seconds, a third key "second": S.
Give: {"hour": 1, "minute": 33}
